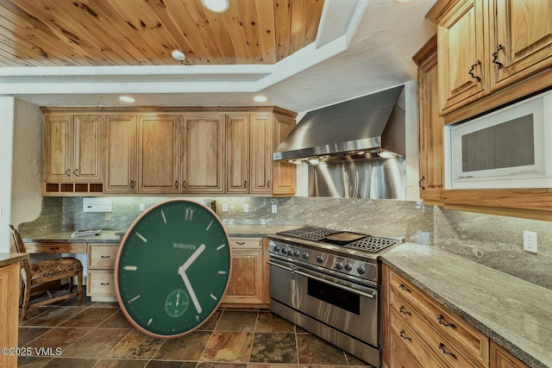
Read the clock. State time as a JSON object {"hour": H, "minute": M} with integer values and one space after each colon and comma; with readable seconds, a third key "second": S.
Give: {"hour": 1, "minute": 24}
